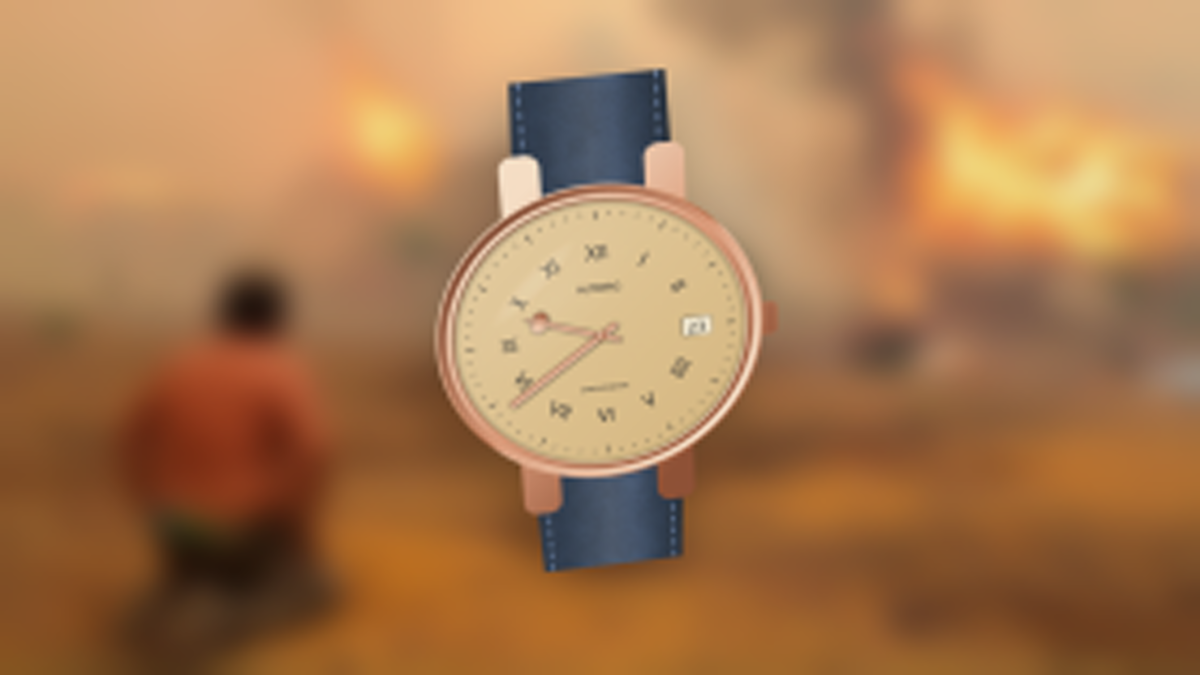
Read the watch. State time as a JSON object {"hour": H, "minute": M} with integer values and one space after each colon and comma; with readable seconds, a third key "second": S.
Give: {"hour": 9, "minute": 39}
